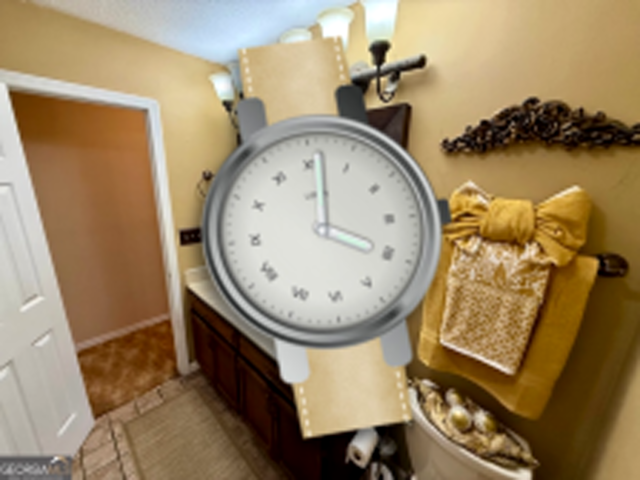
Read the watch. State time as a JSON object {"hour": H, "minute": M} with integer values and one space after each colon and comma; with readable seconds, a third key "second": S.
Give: {"hour": 4, "minute": 1}
